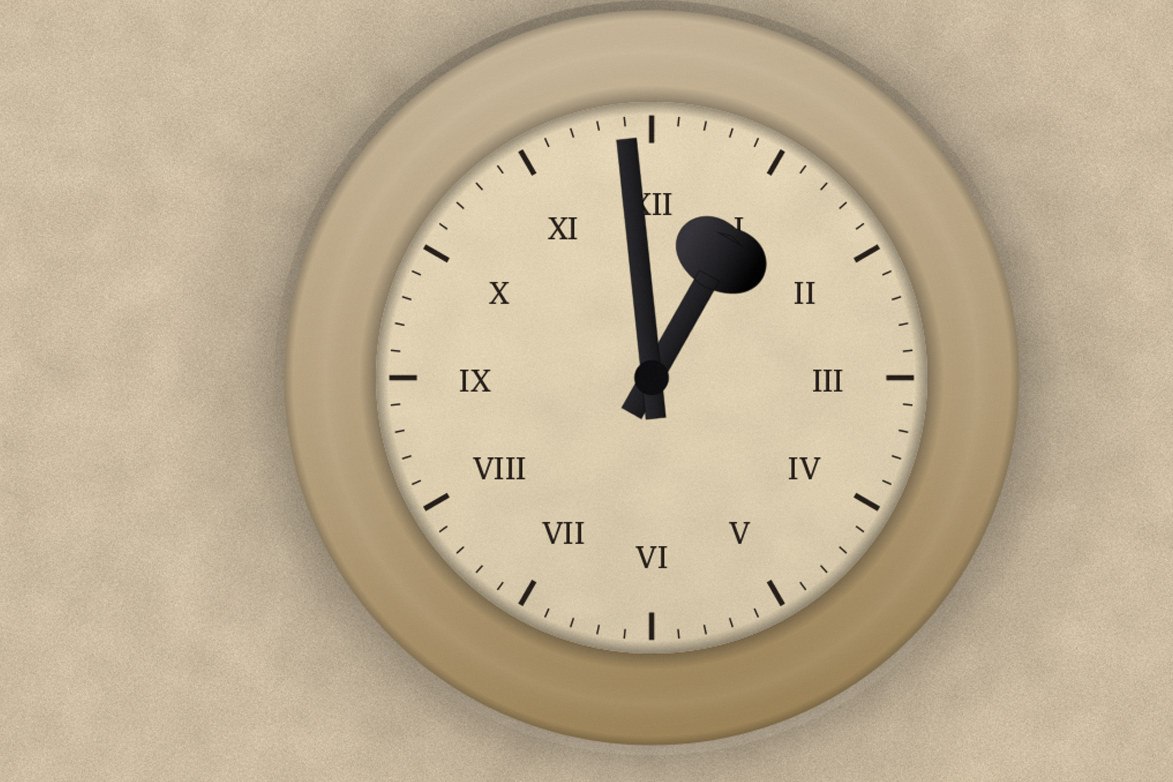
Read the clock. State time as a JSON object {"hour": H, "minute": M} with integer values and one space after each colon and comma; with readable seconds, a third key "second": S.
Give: {"hour": 12, "minute": 59}
